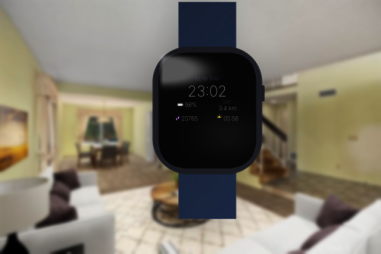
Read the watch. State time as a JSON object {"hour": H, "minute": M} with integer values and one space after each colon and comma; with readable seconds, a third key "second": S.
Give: {"hour": 23, "minute": 2}
